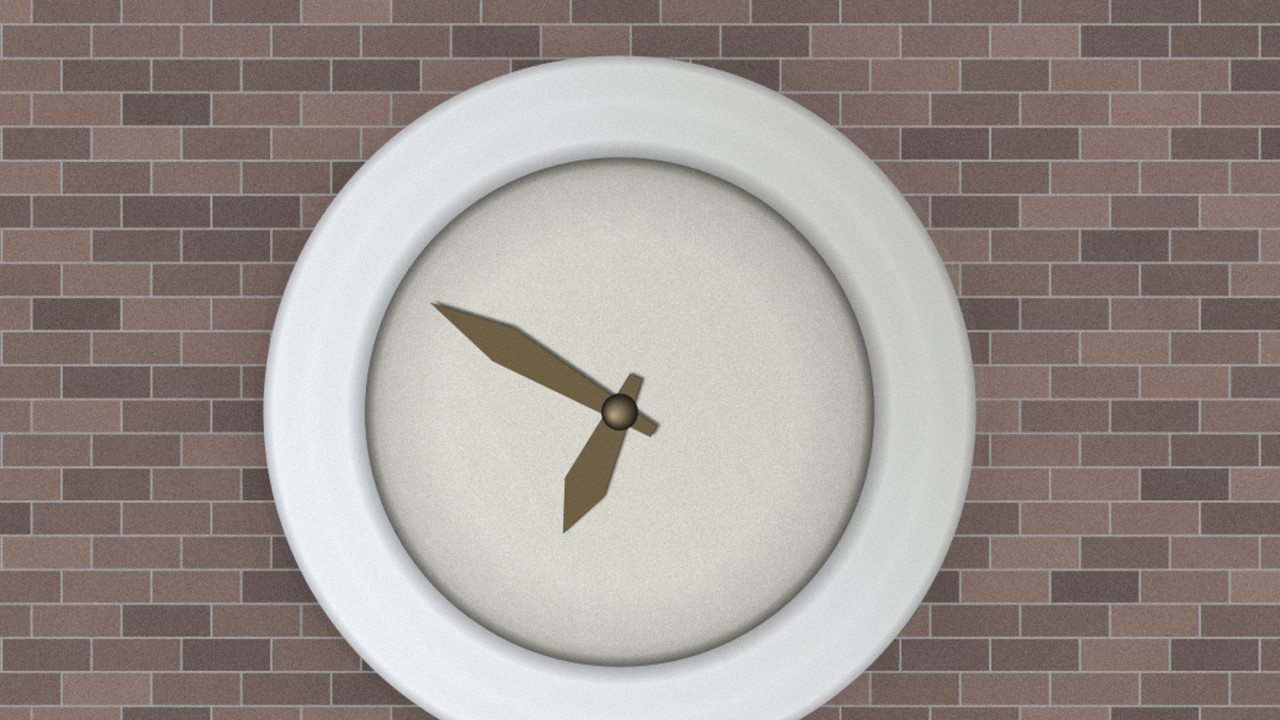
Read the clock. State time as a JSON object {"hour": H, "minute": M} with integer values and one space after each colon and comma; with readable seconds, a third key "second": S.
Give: {"hour": 6, "minute": 50}
